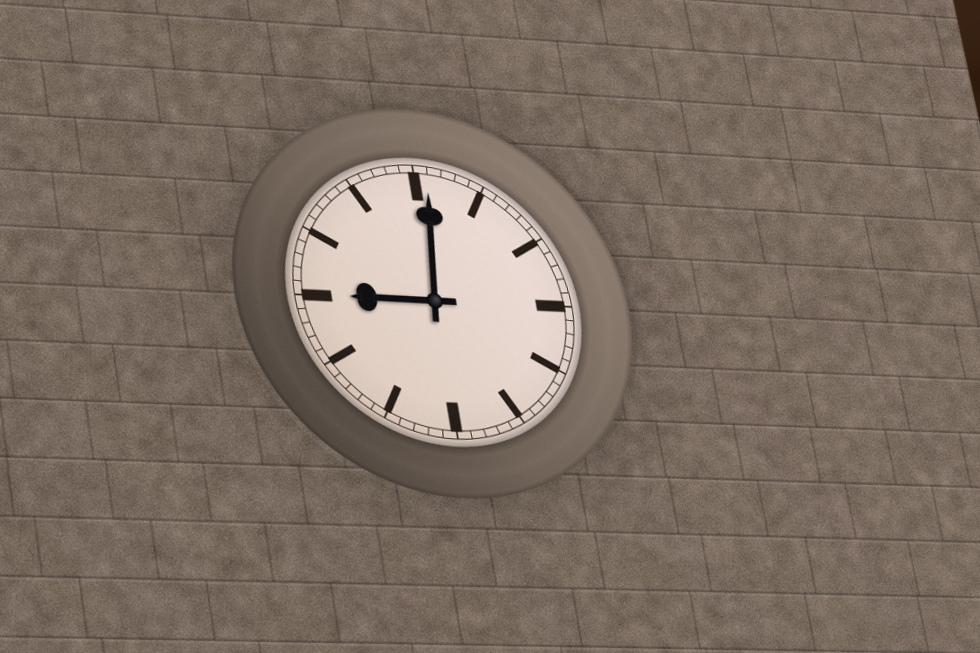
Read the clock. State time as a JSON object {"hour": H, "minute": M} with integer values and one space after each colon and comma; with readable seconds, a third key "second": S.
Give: {"hour": 9, "minute": 1}
